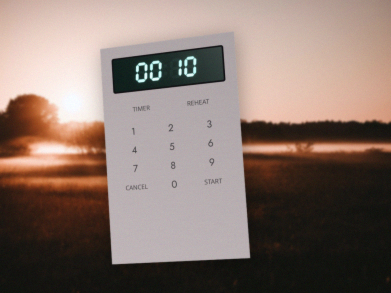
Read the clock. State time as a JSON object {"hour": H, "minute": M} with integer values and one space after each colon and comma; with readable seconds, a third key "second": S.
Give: {"hour": 0, "minute": 10}
